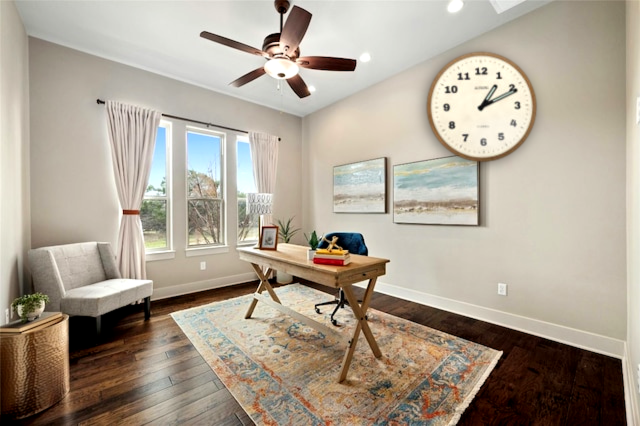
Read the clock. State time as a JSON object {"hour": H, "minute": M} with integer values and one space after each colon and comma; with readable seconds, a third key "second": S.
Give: {"hour": 1, "minute": 11}
